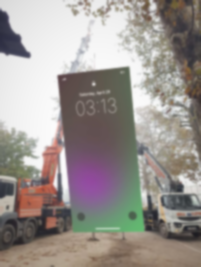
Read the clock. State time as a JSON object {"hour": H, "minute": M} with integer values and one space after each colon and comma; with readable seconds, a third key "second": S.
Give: {"hour": 3, "minute": 13}
